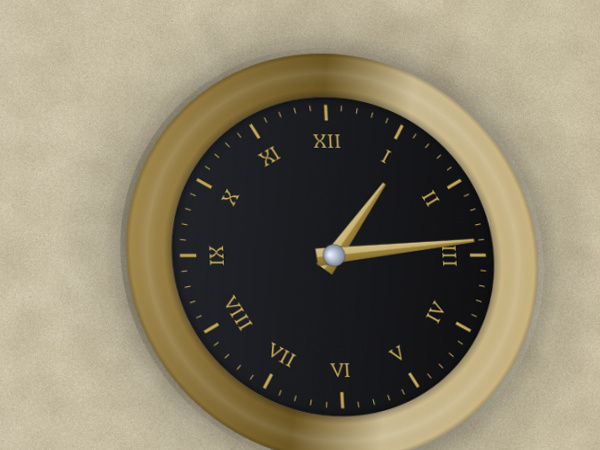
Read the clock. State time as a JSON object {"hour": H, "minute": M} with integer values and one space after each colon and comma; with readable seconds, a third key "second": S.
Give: {"hour": 1, "minute": 14}
